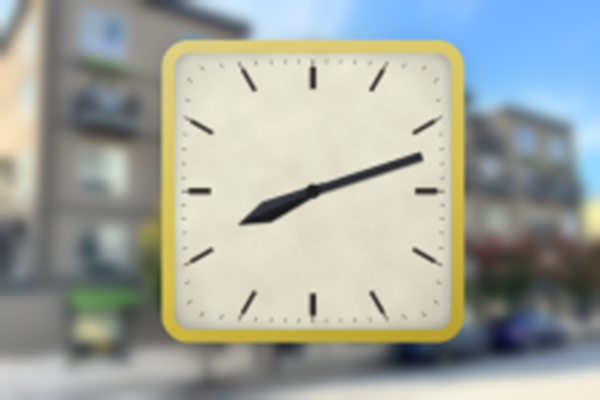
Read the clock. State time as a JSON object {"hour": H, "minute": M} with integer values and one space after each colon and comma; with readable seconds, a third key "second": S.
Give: {"hour": 8, "minute": 12}
